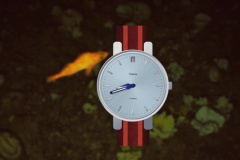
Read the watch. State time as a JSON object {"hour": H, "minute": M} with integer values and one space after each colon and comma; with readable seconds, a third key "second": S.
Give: {"hour": 8, "minute": 42}
